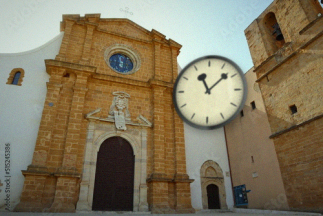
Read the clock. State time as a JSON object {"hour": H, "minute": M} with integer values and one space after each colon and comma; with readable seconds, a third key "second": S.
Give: {"hour": 11, "minute": 8}
